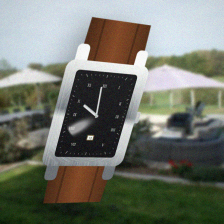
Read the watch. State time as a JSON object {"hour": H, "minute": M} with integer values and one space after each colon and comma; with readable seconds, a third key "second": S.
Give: {"hour": 9, "minute": 59}
